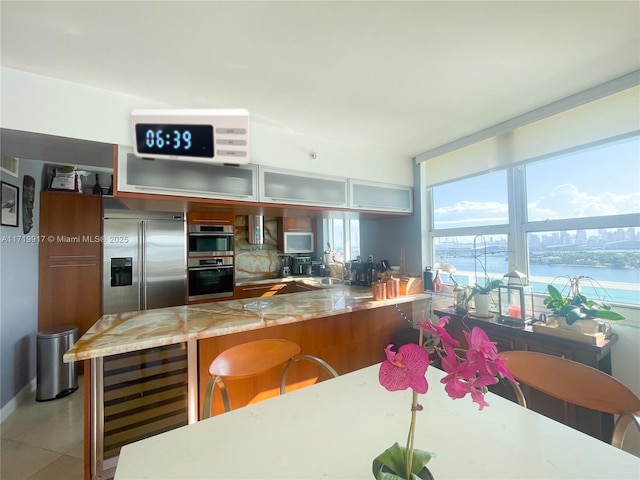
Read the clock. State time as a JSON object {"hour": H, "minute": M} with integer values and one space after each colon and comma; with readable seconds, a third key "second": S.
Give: {"hour": 6, "minute": 39}
